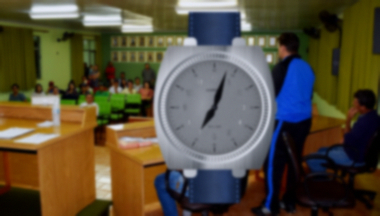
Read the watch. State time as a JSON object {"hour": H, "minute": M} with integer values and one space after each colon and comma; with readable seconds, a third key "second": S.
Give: {"hour": 7, "minute": 3}
